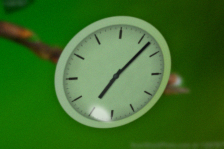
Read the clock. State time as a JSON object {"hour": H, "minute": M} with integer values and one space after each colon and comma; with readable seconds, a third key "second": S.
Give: {"hour": 7, "minute": 7}
